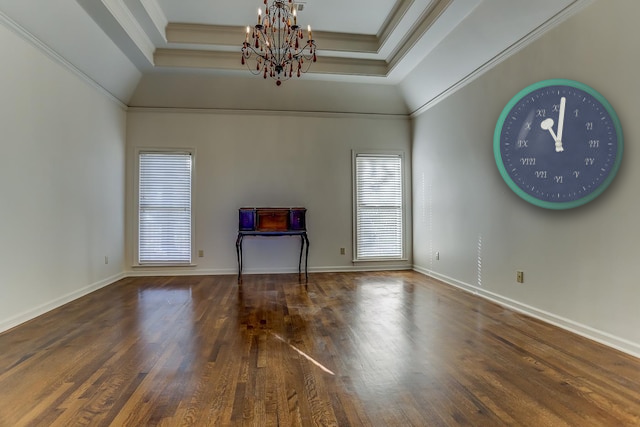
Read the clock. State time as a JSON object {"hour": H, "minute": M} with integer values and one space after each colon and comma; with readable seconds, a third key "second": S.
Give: {"hour": 11, "minute": 1}
